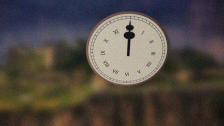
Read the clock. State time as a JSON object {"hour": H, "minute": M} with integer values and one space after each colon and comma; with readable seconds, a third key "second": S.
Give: {"hour": 12, "minute": 0}
